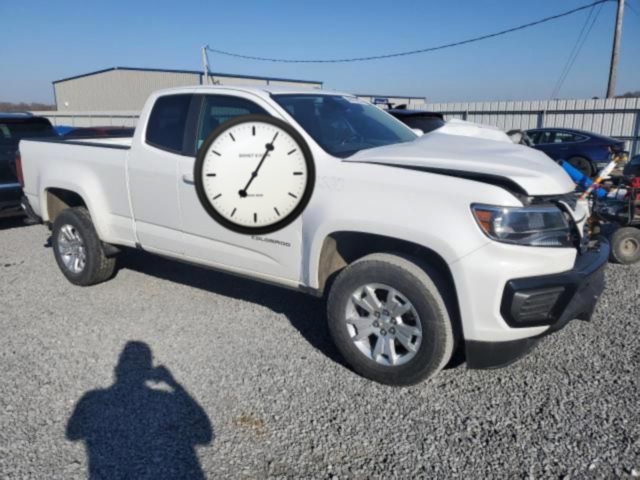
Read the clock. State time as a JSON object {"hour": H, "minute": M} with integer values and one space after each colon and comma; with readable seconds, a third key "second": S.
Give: {"hour": 7, "minute": 5}
